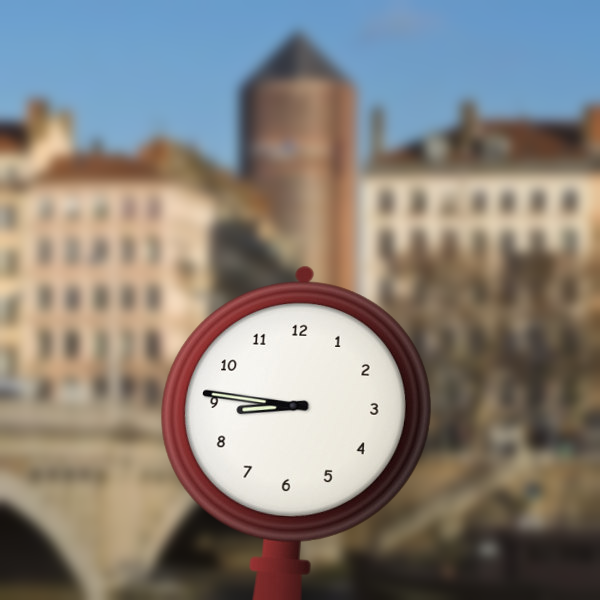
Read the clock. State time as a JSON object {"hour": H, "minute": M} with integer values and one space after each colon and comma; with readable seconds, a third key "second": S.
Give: {"hour": 8, "minute": 46}
